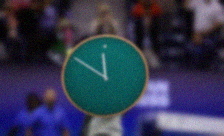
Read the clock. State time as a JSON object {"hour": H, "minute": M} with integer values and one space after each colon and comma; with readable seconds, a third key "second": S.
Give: {"hour": 11, "minute": 51}
